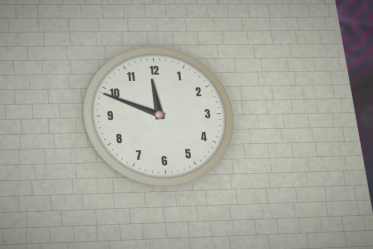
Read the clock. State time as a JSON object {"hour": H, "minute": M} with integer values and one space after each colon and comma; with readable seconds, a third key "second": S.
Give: {"hour": 11, "minute": 49}
